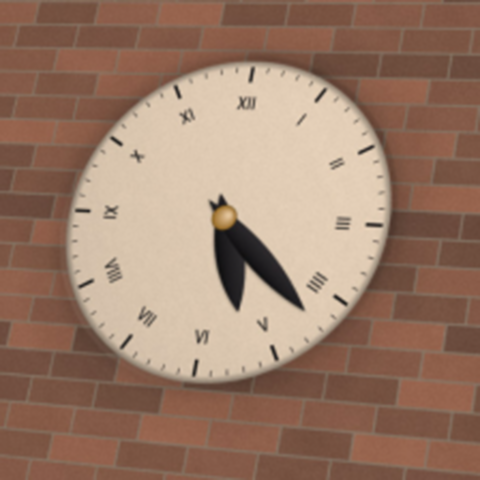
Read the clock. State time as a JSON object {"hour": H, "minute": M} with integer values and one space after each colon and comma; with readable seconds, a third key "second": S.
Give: {"hour": 5, "minute": 22}
